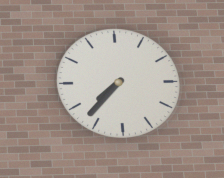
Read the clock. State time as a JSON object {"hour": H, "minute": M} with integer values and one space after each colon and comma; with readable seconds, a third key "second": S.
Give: {"hour": 7, "minute": 37}
